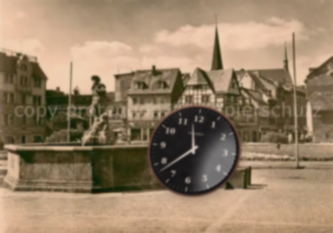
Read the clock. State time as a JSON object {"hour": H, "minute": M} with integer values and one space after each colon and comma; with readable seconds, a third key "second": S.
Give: {"hour": 11, "minute": 38}
